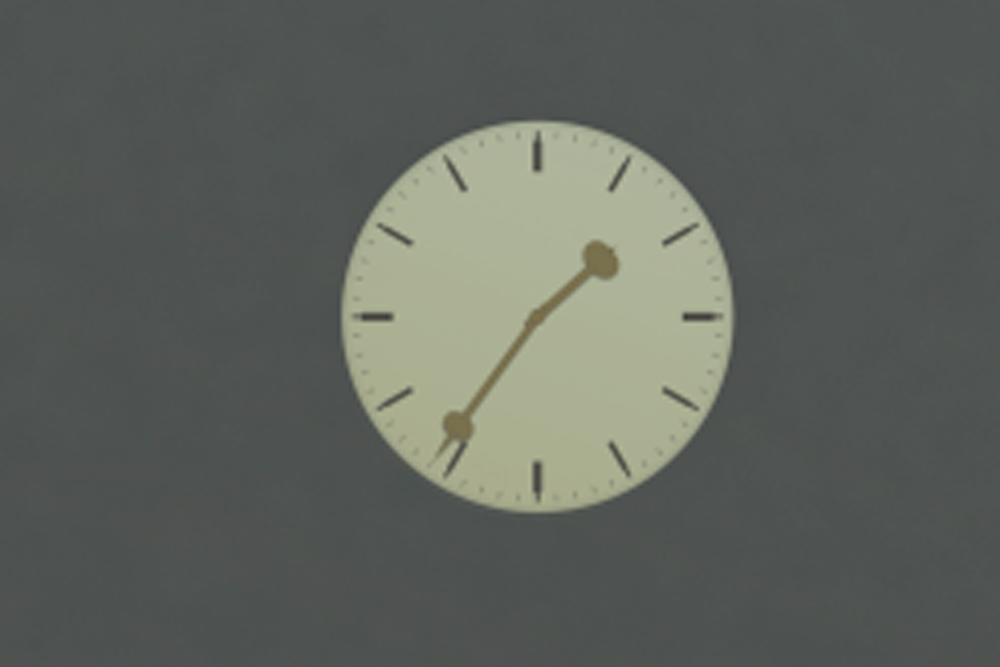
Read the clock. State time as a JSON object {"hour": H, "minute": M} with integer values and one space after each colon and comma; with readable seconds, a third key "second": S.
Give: {"hour": 1, "minute": 36}
